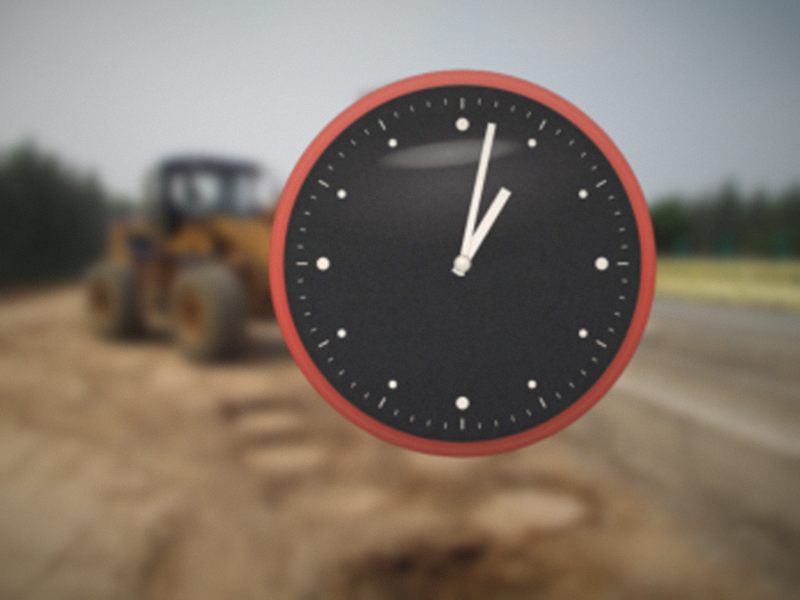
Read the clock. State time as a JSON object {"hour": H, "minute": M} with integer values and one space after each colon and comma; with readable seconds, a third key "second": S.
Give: {"hour": 1, "minute": 2}
